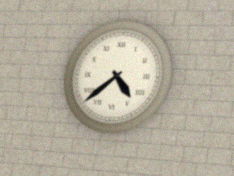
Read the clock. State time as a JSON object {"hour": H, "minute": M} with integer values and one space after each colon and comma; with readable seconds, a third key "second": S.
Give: {"hour": 4, "minute": 38}
